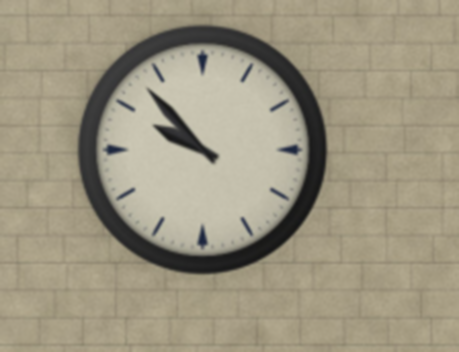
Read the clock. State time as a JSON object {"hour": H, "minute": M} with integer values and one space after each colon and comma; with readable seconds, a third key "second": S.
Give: {"hour": 9, "minute": 53}
